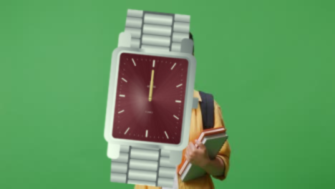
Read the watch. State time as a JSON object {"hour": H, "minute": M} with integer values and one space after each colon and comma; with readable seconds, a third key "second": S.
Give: {"hour": 12, "minute": 0}
